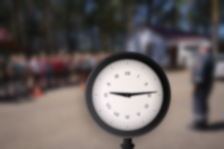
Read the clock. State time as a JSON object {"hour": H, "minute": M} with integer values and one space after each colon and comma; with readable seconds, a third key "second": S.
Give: {"hour": 9, "minute": 14}
